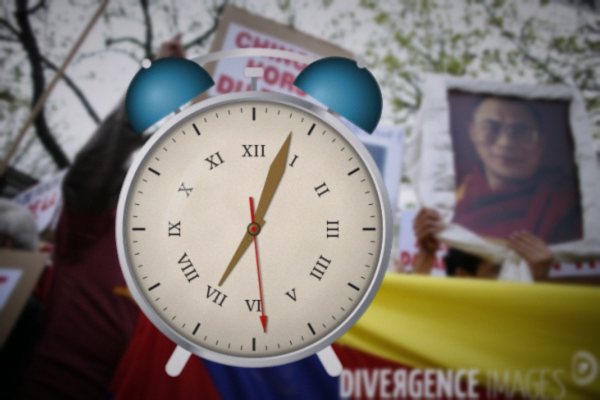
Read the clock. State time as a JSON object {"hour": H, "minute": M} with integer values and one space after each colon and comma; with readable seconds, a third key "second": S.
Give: {"hour": 7, "minute": 3, "second": 29}
